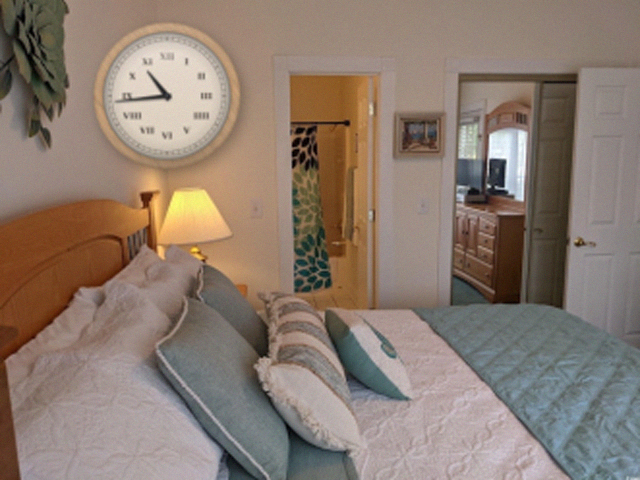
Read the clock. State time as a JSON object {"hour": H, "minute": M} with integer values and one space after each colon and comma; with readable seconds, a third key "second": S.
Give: {"hour": 10, "minute": 44}
